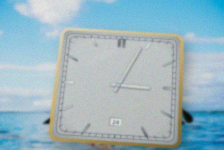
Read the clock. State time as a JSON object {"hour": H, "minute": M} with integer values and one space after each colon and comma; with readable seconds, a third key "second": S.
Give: {"hour": 3, "minute": 4}
